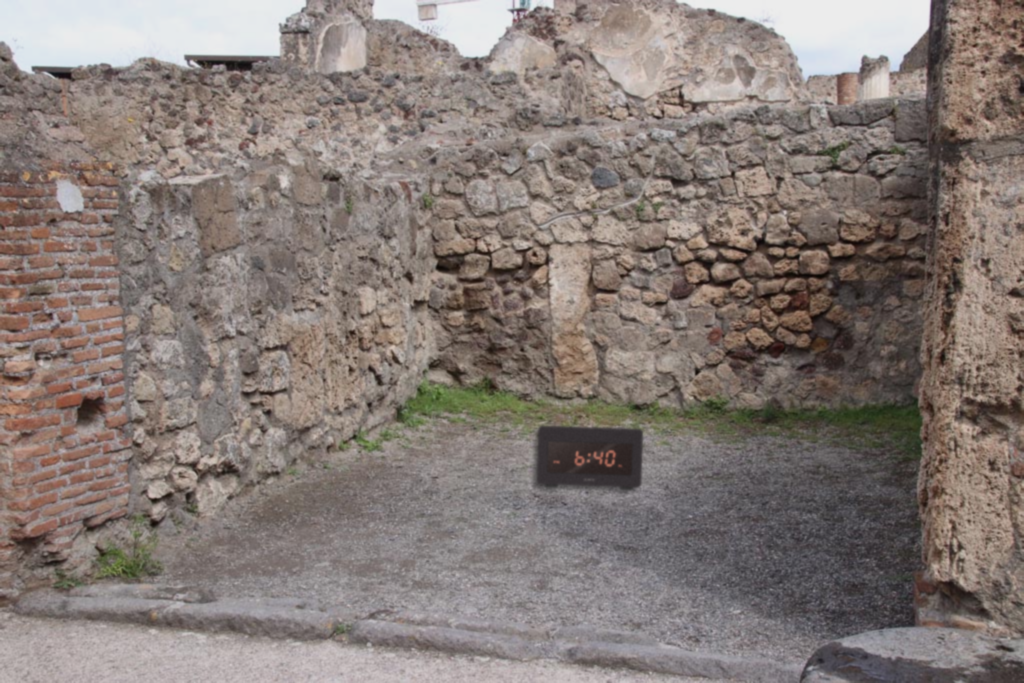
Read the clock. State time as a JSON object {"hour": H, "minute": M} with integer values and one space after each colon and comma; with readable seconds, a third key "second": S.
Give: {"hour": 6, "minute": 40}
